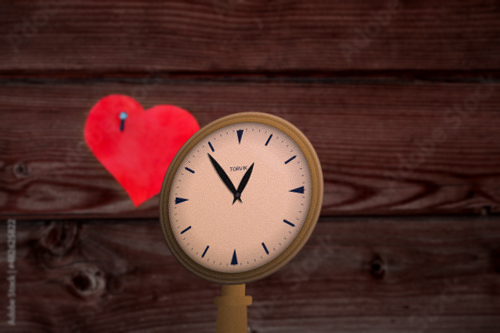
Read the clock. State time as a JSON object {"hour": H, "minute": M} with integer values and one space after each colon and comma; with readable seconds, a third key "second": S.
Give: {"hour": 12, "minute": 54}
